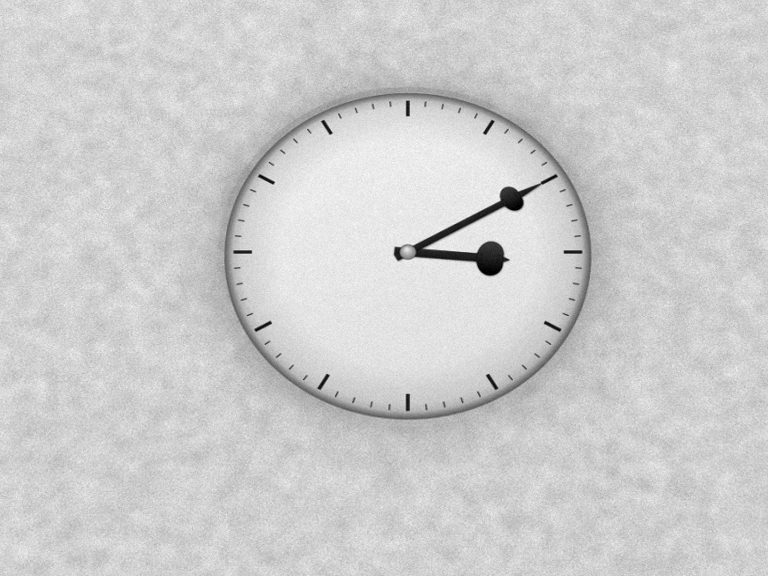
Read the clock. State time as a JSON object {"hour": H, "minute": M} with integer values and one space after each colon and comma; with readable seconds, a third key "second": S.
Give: {"hour": 3, "minute": 10}
